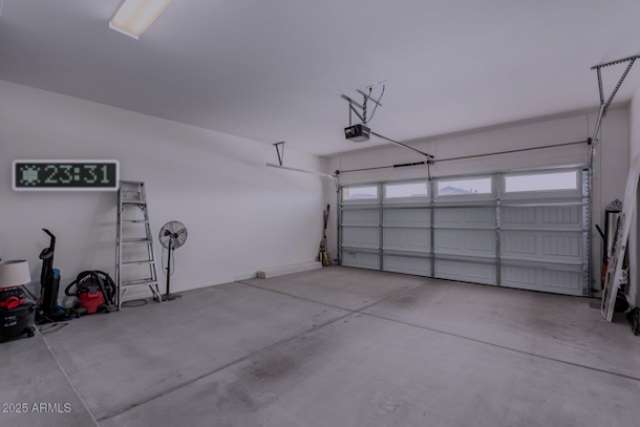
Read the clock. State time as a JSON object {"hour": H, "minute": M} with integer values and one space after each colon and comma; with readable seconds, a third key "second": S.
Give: {"hour": 23, "minute": 31}
